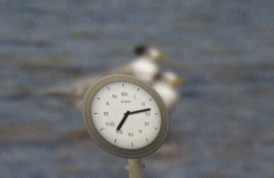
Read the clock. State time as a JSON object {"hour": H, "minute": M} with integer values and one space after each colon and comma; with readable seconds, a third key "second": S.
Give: {"hour": 7, "minute": 13}
